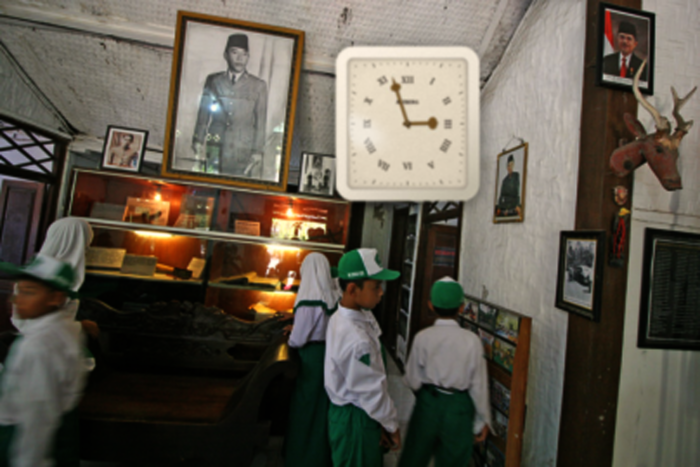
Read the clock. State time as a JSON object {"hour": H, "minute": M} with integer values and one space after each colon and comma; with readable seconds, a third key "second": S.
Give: {"hour": 2, "minute": 57}
